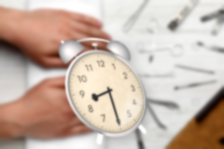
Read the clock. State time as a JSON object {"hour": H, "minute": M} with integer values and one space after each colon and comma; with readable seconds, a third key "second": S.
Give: {"hour": 8, "minute": 30}
